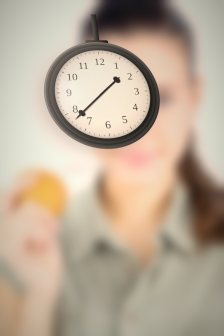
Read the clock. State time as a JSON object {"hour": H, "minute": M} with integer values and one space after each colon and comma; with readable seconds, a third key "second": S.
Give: {"hour": 1, "minute": 38}
